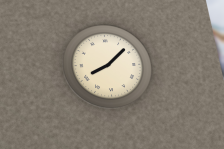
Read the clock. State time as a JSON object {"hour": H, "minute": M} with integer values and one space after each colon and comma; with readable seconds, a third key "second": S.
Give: {"hour": 8, "minute": 8}
